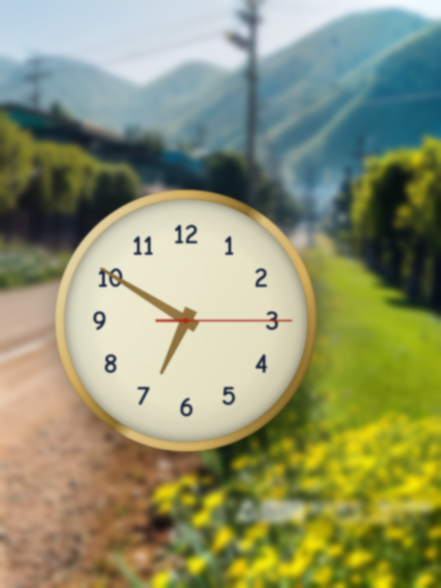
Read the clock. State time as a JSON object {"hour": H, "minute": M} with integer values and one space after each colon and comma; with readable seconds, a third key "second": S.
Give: {"hour": 6, "minute": 50, "second": 15}
